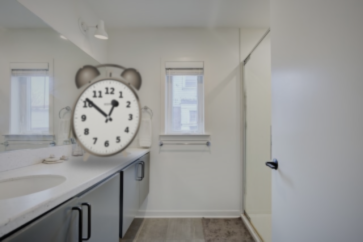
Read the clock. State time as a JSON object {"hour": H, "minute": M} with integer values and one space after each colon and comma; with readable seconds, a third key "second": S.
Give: {"hour": 12, "minute": 51}
